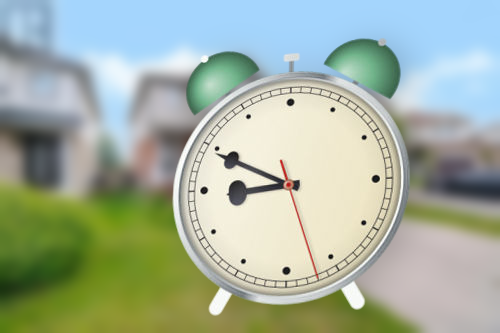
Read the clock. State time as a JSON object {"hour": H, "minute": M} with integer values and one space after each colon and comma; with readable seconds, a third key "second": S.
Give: {"hour": 8, "minute": 49, "second": 27}
